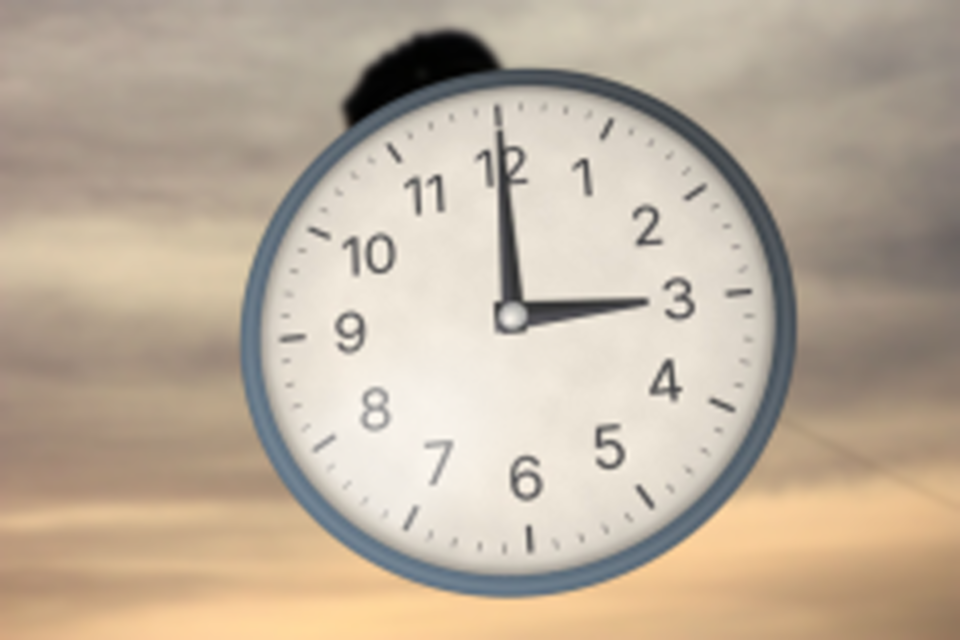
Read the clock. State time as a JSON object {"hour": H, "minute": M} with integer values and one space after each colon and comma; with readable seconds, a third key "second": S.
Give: {"hour": 3, "minute": 0}
